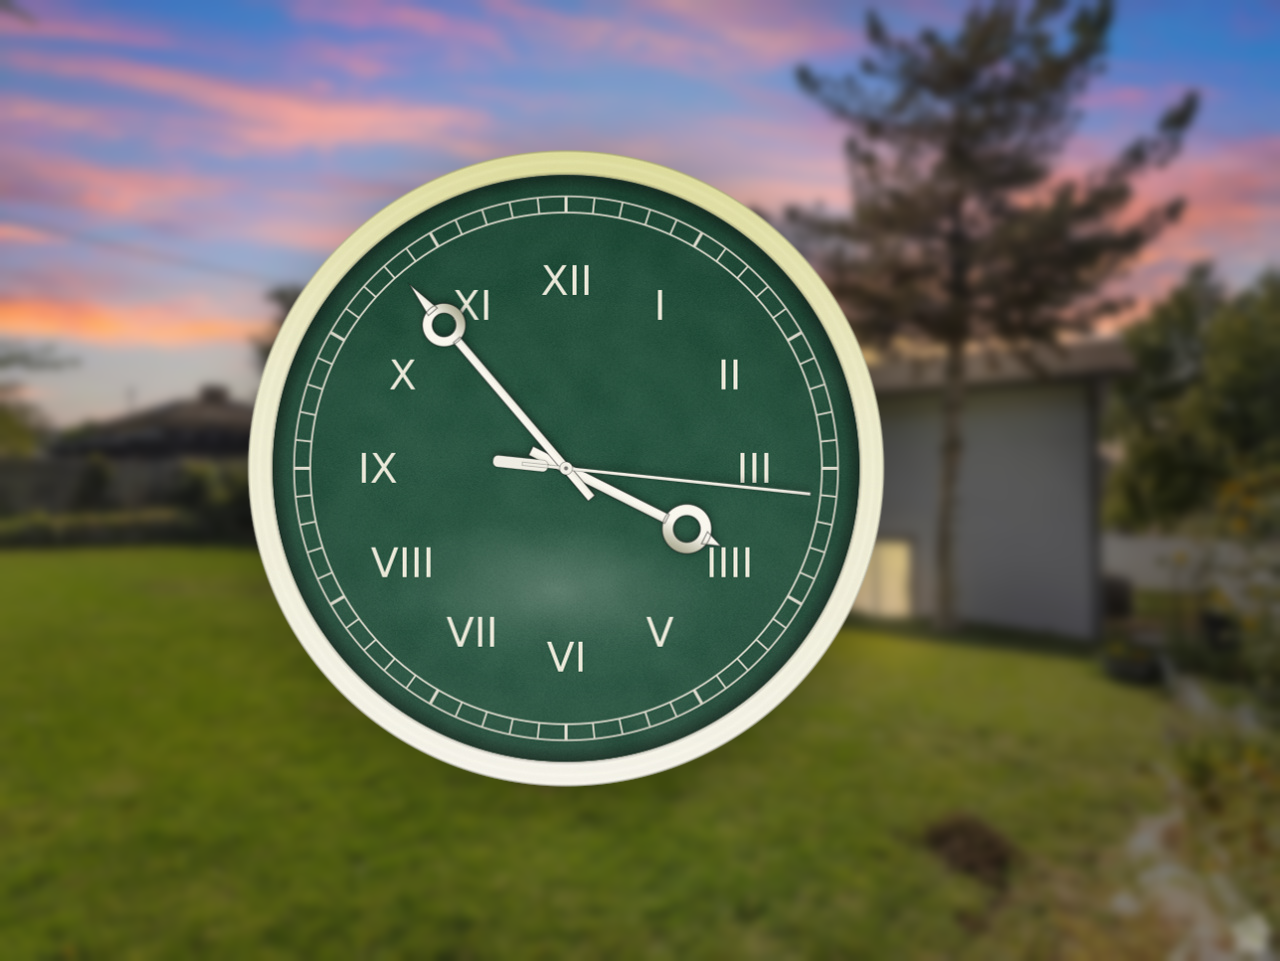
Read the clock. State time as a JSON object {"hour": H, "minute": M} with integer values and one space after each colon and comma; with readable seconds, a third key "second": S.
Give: {"hour": 3, "minute": 53, "second": 16}
